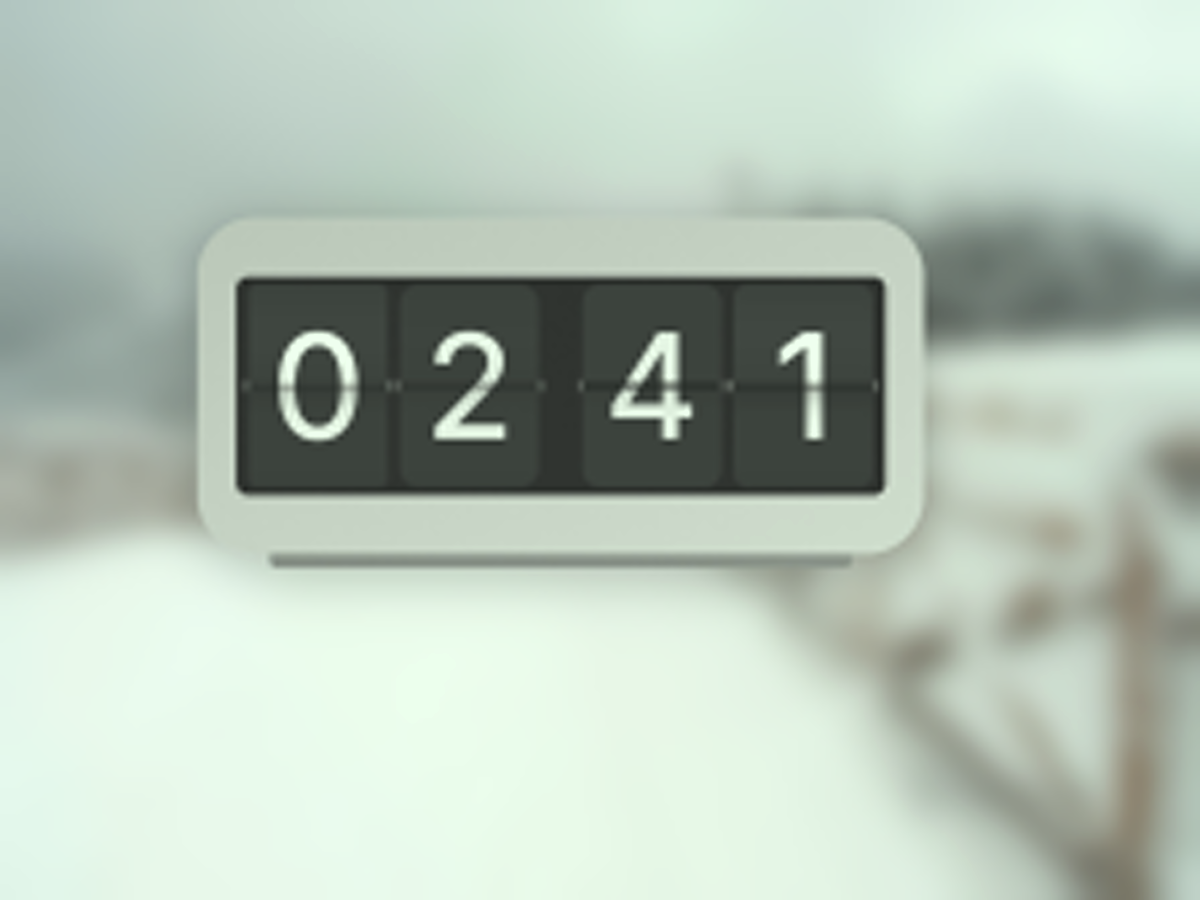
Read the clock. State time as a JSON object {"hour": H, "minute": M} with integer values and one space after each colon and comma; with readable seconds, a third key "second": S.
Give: {"hour": 2, "minute": 41}
